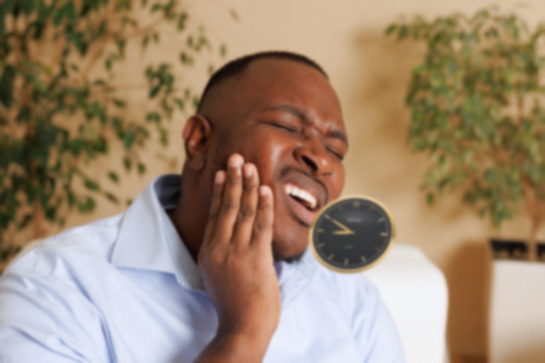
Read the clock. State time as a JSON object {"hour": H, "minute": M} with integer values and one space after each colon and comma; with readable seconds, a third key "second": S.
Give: {"hour": 8, "minute": 50}
